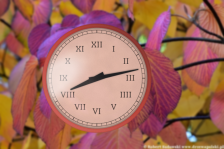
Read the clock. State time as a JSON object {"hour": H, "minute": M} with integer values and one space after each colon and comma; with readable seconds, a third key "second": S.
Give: {"hour": 8, "minute": 13}
